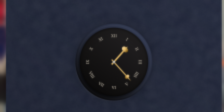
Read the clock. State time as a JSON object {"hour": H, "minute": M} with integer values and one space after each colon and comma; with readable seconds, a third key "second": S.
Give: {"hour": 1, "minute": 23}
